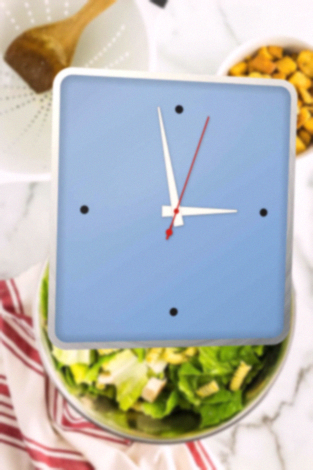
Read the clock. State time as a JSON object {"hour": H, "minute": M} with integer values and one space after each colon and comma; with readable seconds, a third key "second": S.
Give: {"hour": 2, "minute": 58, "second": 3}
